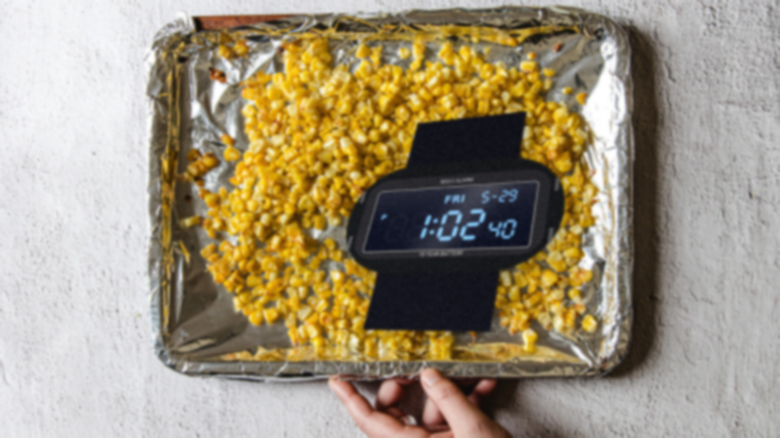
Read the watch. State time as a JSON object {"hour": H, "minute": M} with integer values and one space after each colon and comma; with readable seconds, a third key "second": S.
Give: {"hour": 1, "minute": 2, "second": 40}
